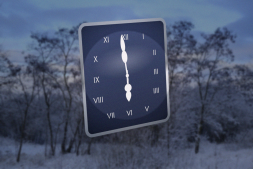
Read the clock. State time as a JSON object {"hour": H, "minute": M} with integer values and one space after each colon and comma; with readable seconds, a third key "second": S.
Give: {"hour": 5, "minute": 59}
